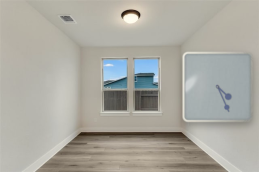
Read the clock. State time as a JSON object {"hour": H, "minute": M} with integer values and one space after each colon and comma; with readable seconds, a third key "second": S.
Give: {"hour": 4, "minute": 26}
